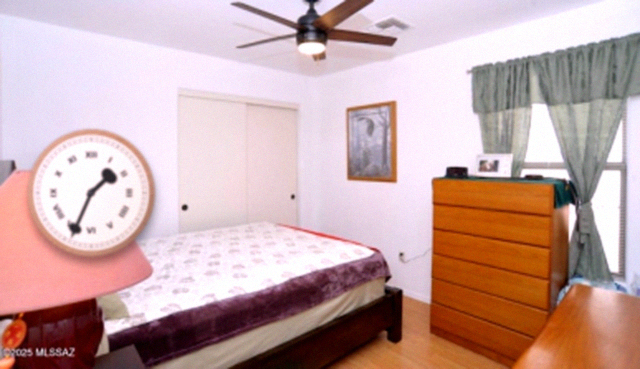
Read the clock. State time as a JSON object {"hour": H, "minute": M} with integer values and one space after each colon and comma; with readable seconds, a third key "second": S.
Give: {"hour": 1, "minute": 34}
